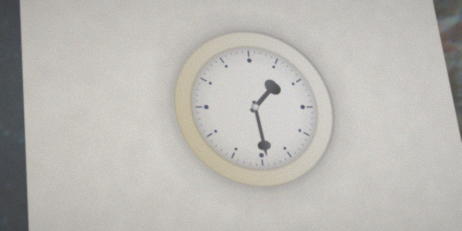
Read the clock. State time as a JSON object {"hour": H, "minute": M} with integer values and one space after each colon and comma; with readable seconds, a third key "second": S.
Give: {"hour": 1, "minute": 29}
